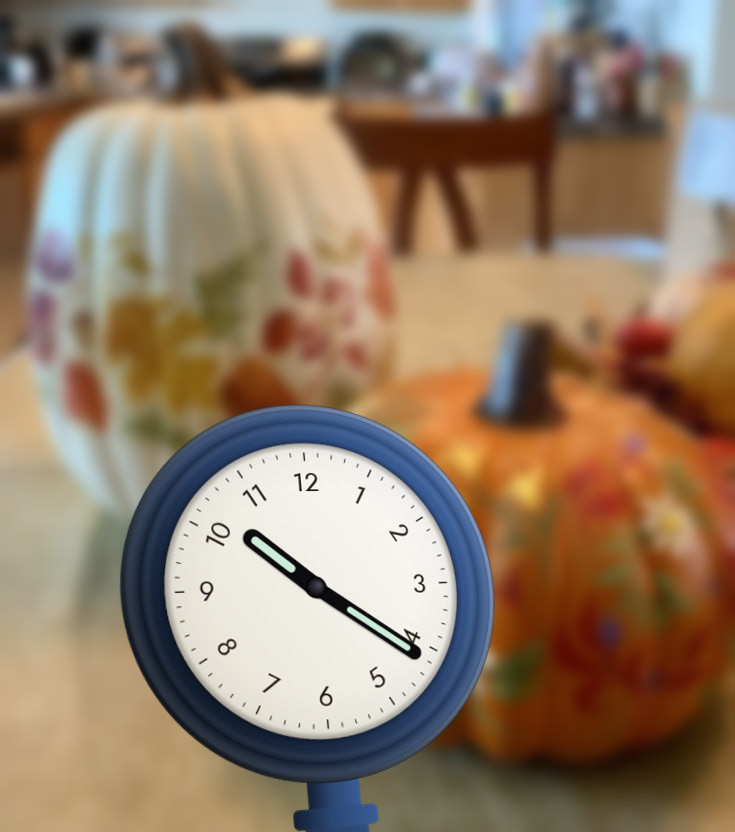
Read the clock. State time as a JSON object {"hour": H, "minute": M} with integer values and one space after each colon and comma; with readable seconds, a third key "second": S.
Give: {"hour": 10, "minute": 21}
